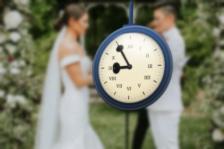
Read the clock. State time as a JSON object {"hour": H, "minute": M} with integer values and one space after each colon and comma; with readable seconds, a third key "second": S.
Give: {"hour": 8, "minute": 55}
